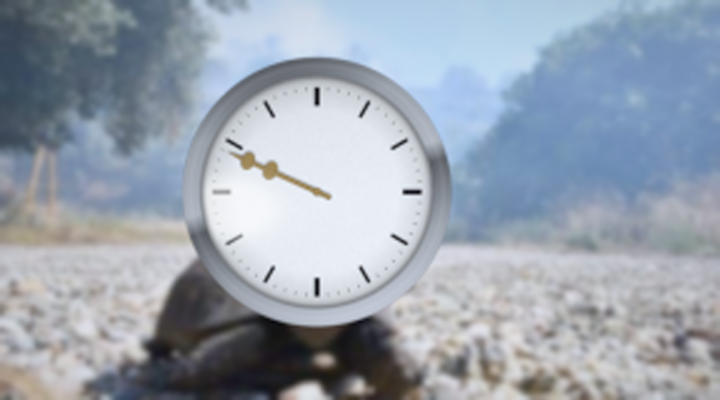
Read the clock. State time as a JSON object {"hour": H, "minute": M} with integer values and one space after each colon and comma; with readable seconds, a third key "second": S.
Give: {"hour": 9, "minute": 49}
